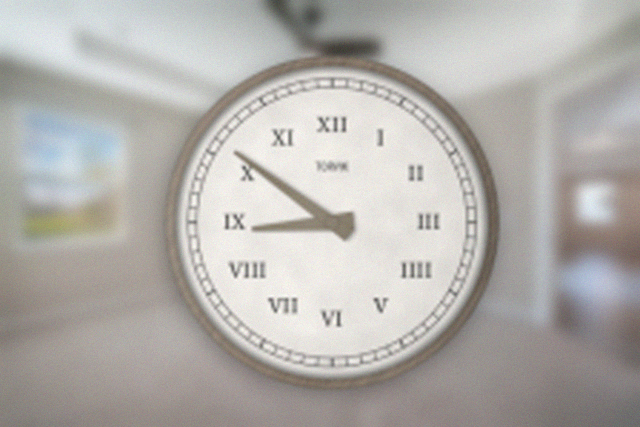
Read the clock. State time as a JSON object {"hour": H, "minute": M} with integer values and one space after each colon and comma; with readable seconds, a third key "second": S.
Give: {"hour": 8, "minute": 51}
